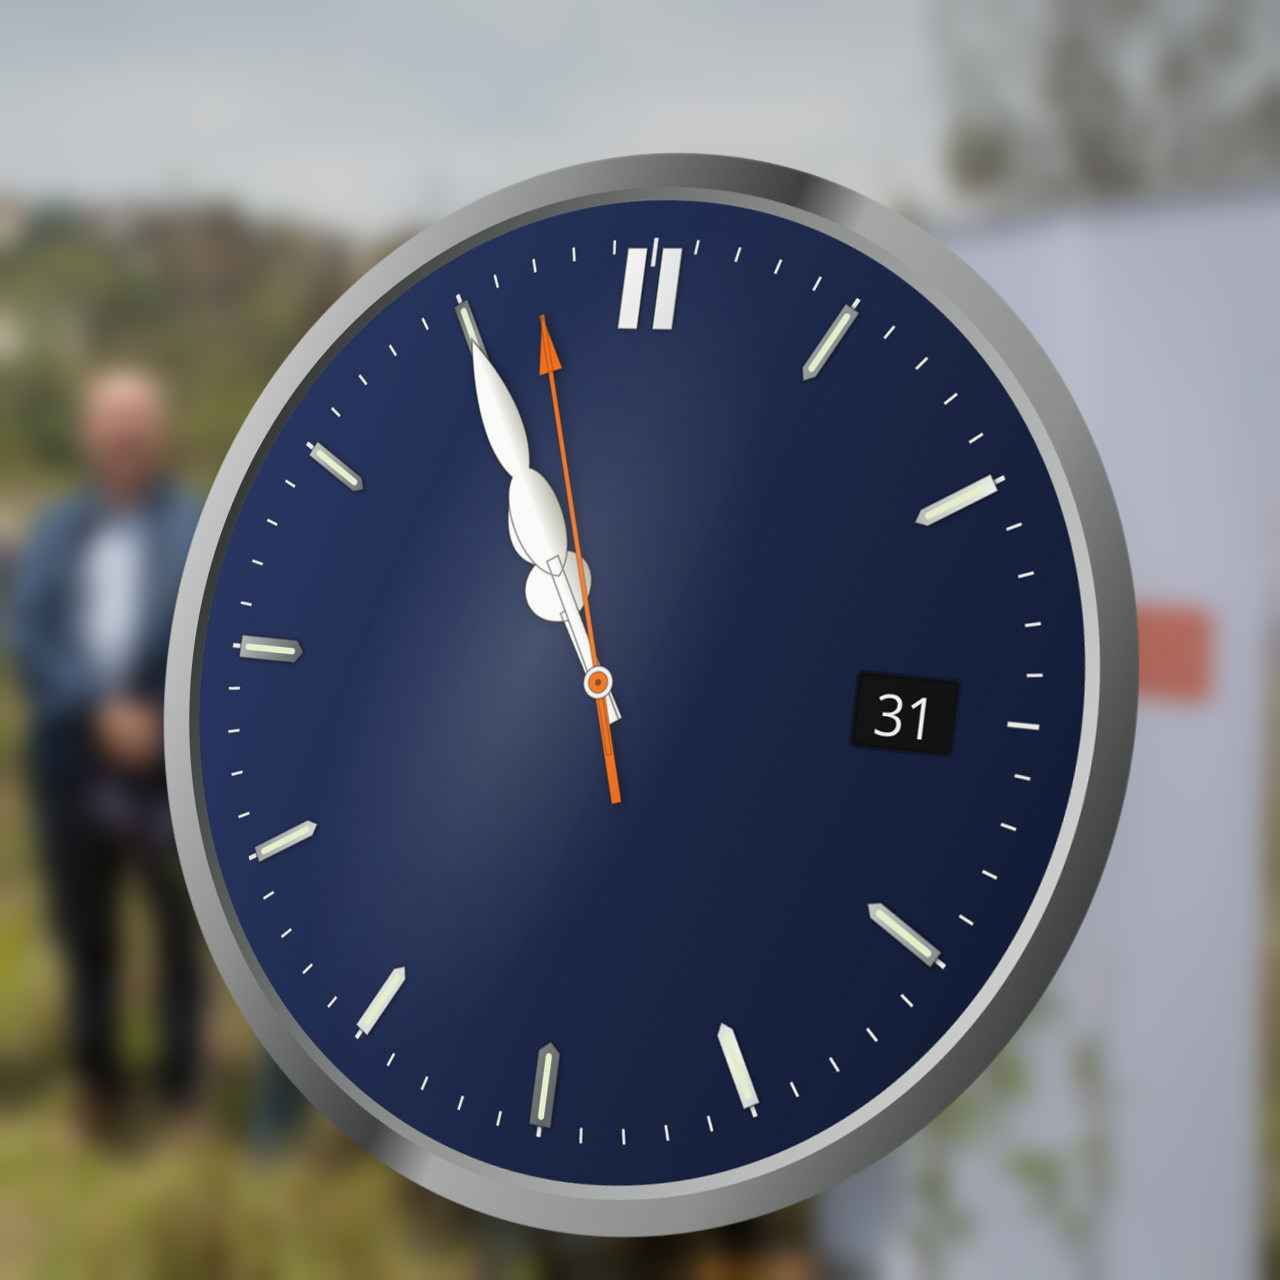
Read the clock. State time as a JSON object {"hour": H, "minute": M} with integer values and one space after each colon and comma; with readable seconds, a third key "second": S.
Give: {"hour": 10, "minute": 54, "second": 57}
